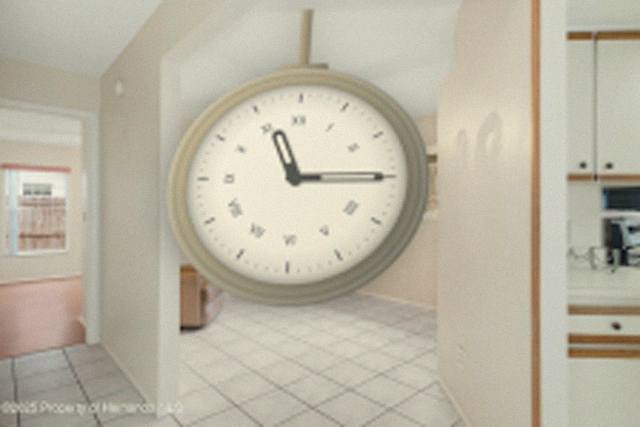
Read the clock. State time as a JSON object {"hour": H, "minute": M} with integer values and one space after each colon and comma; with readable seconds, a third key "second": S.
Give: {"hour": 11, "minute": 15}
